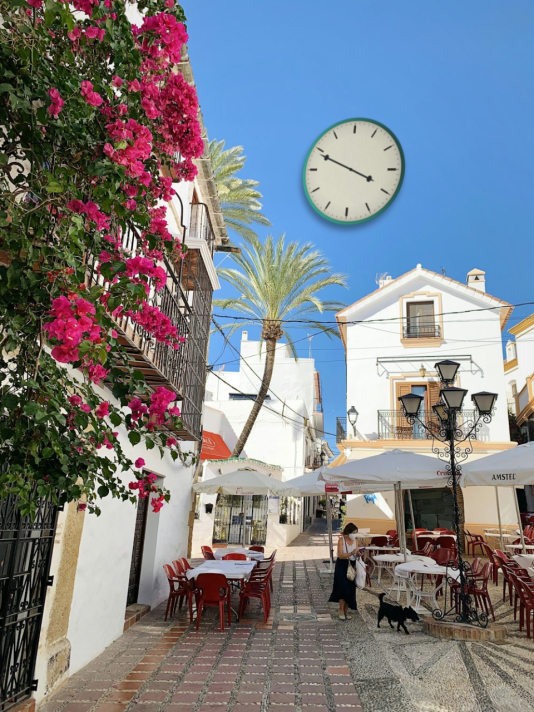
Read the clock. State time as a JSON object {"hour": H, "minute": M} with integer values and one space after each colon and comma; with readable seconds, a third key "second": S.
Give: {"hour": 3, "minute": 49}
